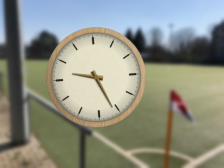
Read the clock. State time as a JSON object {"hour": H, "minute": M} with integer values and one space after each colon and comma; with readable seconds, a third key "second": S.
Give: {"hour": 9, "minute": 26}
